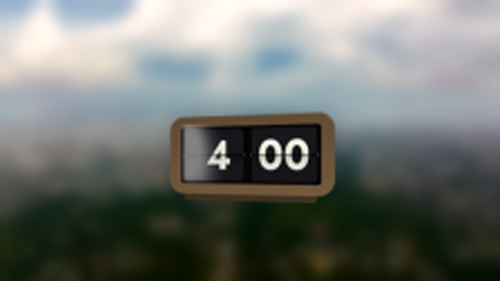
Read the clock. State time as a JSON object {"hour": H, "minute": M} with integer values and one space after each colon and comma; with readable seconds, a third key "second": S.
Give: {"hour": 4, "minute": 0}
